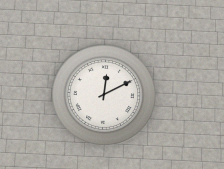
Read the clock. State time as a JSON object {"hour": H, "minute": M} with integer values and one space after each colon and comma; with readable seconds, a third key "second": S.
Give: {"hour": 12, "minute": 10}
